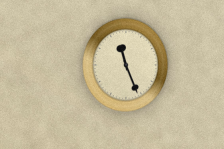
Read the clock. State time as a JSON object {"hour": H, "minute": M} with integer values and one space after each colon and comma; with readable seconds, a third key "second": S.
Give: {"hour": 11, "minute": 26}
